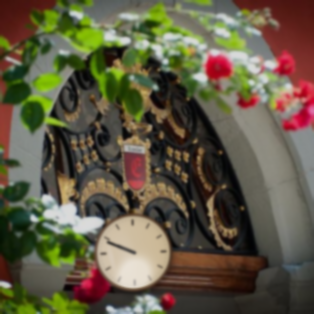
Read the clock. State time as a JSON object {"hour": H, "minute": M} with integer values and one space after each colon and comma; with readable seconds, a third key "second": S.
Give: {"hour": 9, "minute": 49}
